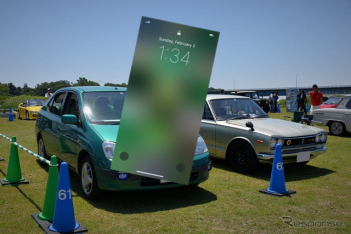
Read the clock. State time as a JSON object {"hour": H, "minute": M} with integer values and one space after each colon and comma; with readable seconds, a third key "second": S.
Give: {"hour": 1, "minute": 34}
